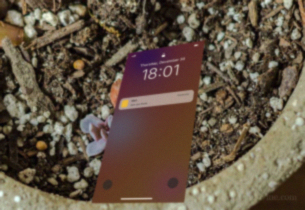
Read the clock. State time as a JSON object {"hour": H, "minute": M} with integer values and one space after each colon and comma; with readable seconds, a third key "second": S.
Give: {"hour": 18, "minute": 1}
